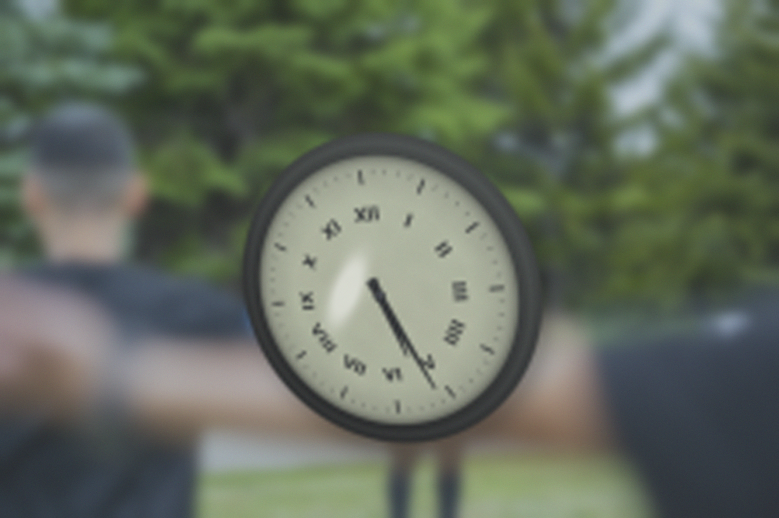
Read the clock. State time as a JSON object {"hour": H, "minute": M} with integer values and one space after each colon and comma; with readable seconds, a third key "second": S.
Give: {"hour": 5, "minute": 26}
